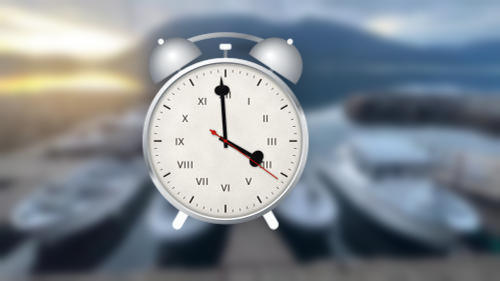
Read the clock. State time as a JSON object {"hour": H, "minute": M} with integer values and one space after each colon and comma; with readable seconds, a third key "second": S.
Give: {"hour": 3, "minute": 59, "second": 21}
